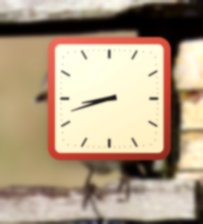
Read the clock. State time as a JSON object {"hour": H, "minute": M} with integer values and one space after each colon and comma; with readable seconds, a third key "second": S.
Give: {"hour": 8, "minute": 42}
